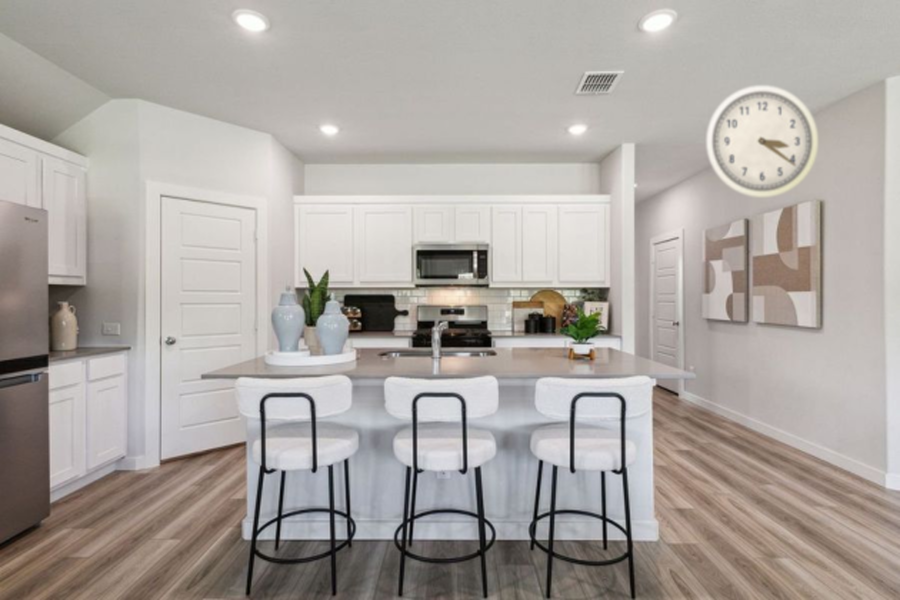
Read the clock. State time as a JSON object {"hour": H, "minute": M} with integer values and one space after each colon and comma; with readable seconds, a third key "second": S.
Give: {"hour": 3, "minute": 21}
